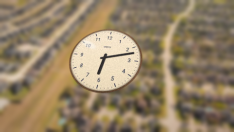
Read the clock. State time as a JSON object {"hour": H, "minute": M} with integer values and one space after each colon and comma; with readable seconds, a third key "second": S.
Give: {"hour": 6, "minute": 12}
